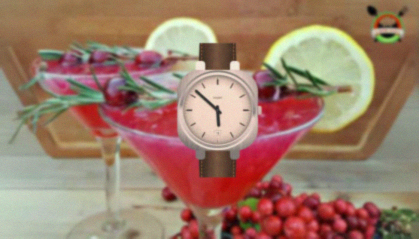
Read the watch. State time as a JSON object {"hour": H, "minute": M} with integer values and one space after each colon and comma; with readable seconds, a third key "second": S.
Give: {"hour": 5, "minute": 52}
